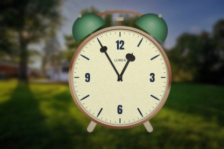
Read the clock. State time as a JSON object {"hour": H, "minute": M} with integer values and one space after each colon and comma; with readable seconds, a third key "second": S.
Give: {"hour": 12, "minute": 55}
